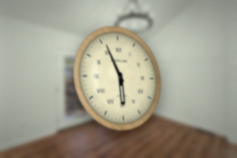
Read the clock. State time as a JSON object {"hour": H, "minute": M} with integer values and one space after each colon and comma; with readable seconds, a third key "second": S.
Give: {"hour": 5, "minute": 56}
